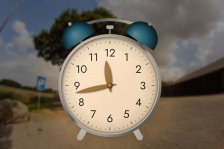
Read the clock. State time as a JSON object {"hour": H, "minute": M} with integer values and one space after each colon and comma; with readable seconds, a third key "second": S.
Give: {"hour": 11, "minute": 43}
